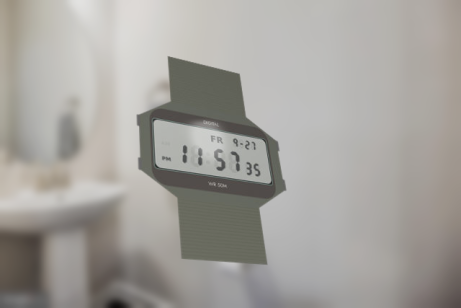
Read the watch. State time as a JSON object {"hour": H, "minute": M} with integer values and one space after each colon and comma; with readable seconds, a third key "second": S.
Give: {"hour": 11, "minute": 57, "second": 35}
